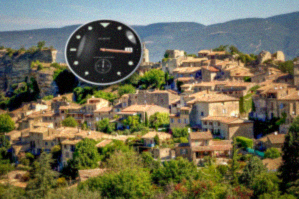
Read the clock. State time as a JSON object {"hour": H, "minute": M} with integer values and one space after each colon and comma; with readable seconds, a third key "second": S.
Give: {"hour": 3, "minute": 16}
